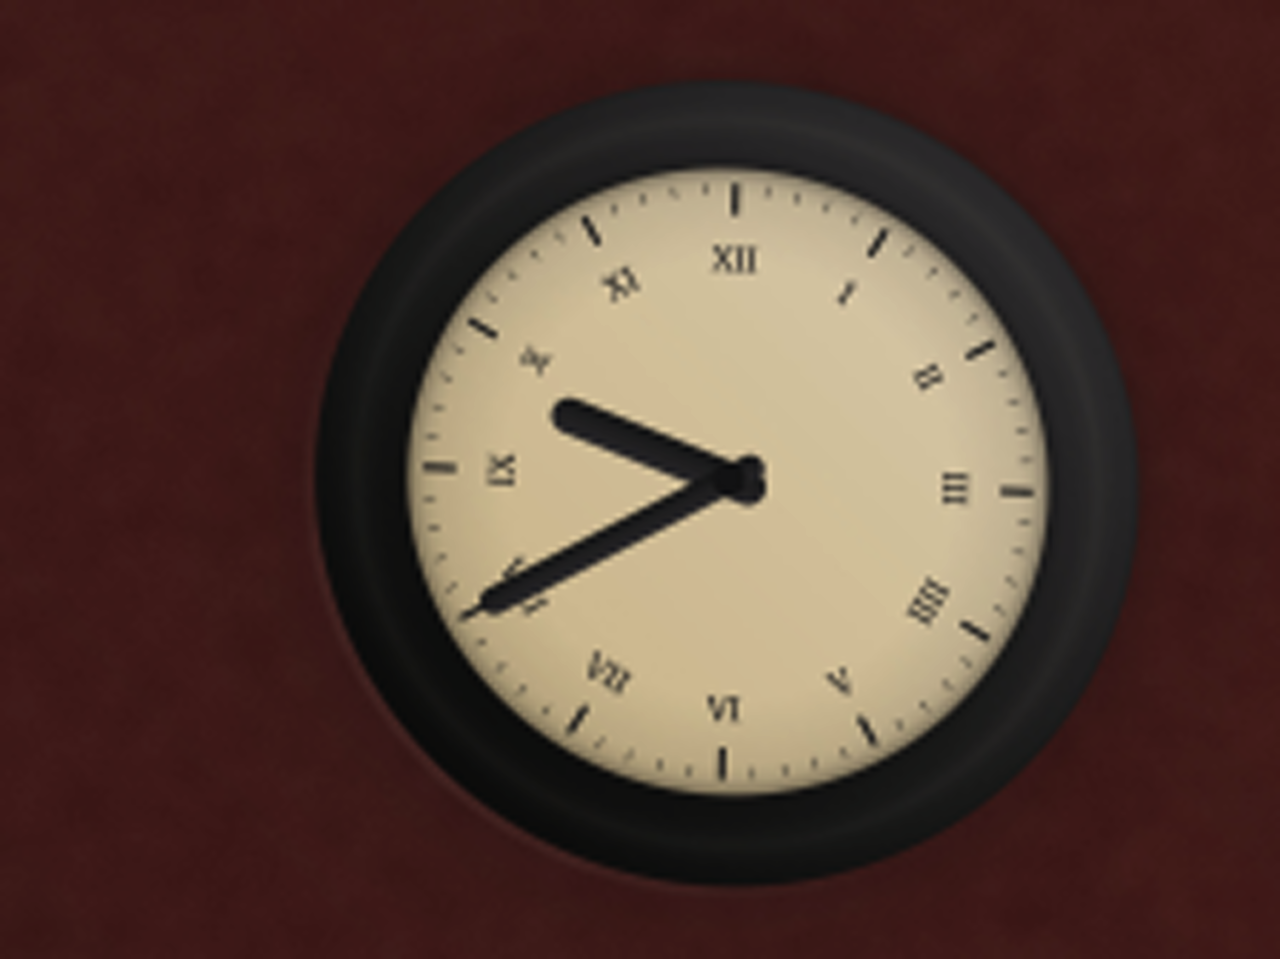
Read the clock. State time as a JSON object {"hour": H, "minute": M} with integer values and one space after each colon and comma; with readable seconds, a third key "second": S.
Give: {"hour": 9, "minute": 40}
